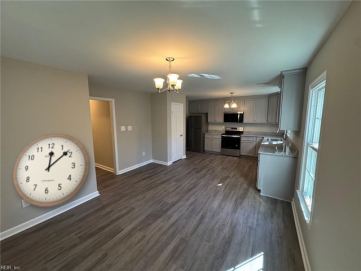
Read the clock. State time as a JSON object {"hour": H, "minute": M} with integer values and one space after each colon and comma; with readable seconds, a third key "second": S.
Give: {"hour": 12, "minute": 8}
